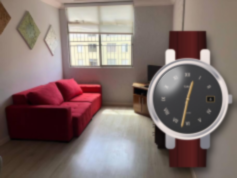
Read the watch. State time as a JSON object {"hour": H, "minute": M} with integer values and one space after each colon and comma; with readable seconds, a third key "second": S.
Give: {"hour": 12, "minute": 32}
